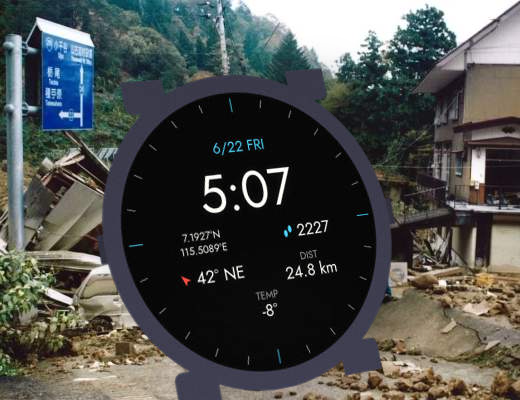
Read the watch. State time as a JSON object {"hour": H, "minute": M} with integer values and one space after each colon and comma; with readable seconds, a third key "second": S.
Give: {"hour": 5, "minute": 7}
